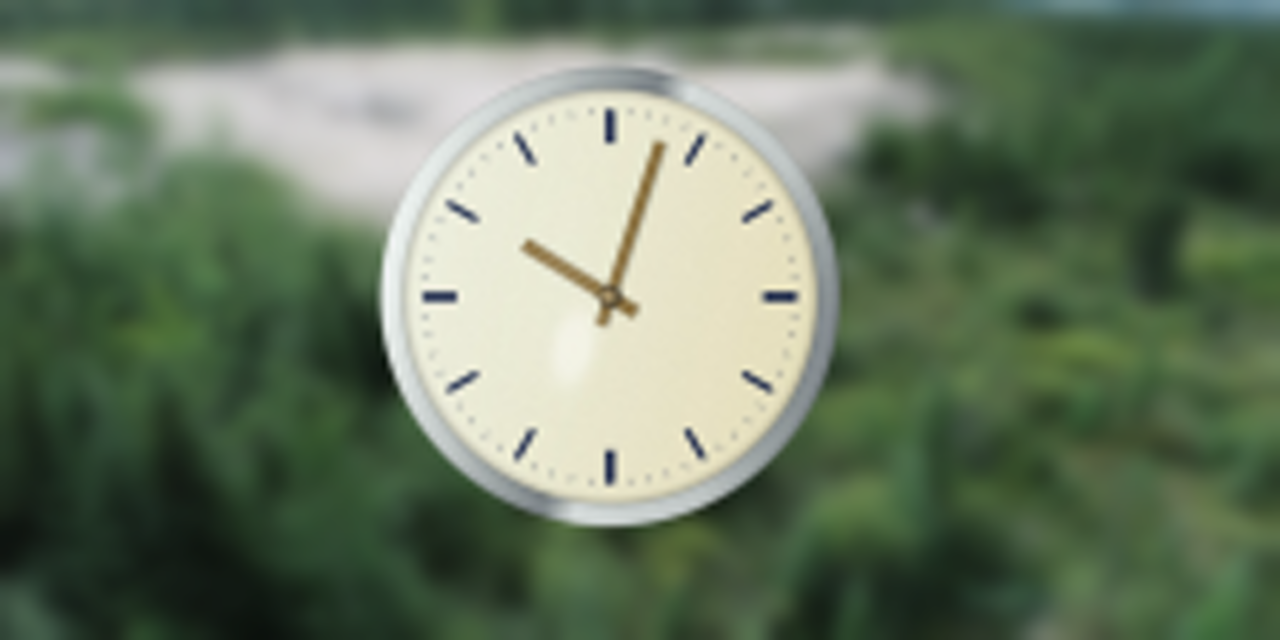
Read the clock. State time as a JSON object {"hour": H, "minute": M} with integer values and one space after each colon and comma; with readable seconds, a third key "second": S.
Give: {"hour": 10, "minute": 3}
